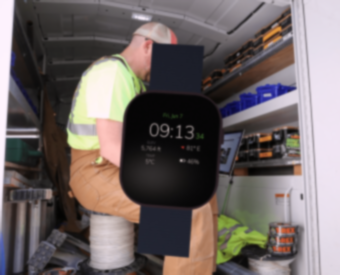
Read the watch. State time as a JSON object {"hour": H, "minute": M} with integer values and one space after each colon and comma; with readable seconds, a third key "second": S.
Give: {"hour": 9, "minute": 13}
